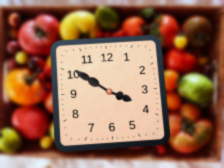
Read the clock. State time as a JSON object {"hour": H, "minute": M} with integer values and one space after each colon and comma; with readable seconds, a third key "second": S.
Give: {"hour": 3, "minute": 51}
